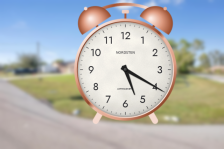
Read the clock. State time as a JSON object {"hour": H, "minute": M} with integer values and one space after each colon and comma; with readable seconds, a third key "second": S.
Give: {"hour": 5, "minute": 20}
